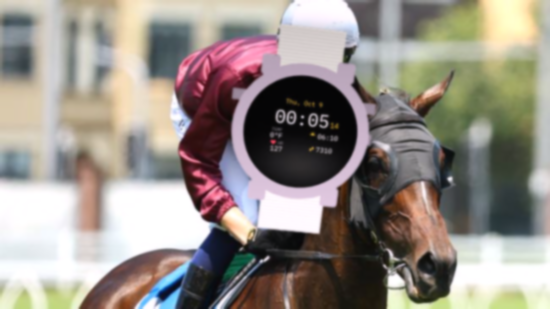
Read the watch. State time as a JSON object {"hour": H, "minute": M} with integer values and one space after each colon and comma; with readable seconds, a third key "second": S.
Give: {"hour": 0, "minute": 5}
